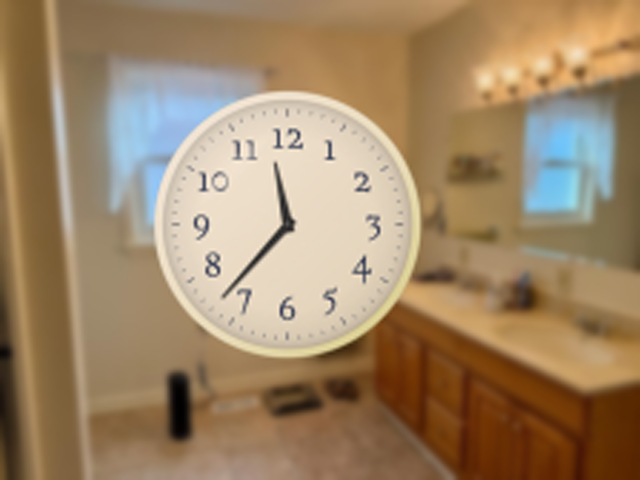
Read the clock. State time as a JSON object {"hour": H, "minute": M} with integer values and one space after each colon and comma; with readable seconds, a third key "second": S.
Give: {"hour": 11, "minute": 37}
